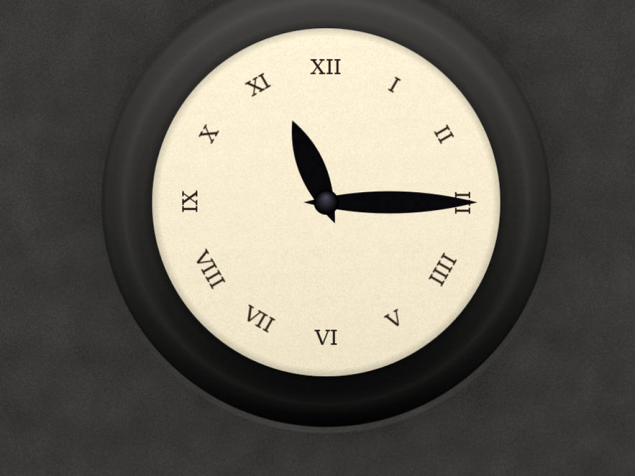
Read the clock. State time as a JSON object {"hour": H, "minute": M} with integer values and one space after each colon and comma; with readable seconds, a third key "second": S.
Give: {"hour": 11, "minute": 15}
